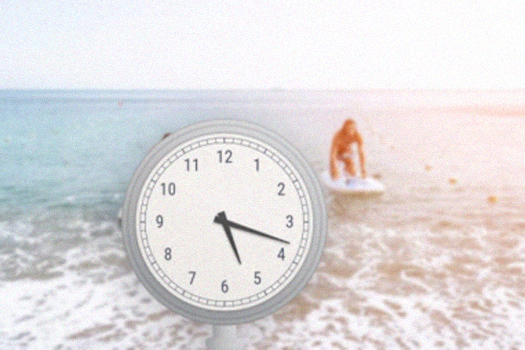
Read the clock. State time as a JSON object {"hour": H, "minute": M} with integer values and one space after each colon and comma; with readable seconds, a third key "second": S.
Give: {"hour": 5, "minute": 18}
